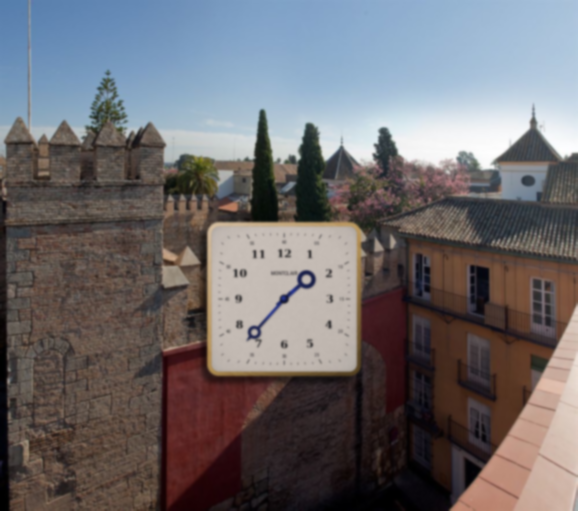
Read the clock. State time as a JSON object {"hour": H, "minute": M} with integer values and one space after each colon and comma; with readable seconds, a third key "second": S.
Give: {"hour": 1, "minute": 37}
